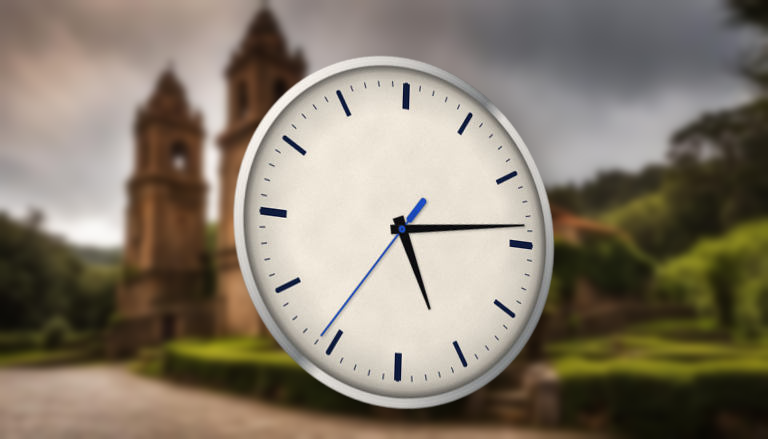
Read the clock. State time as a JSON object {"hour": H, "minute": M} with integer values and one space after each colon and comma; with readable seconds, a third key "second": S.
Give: {"hour": 5, "minute": 13, "second": 36}
